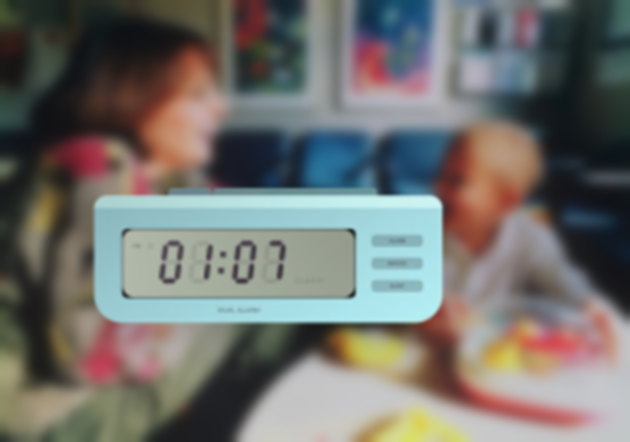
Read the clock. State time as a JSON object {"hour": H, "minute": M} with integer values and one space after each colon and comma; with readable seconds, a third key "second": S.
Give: {"hour": 1, "minute": 7}
